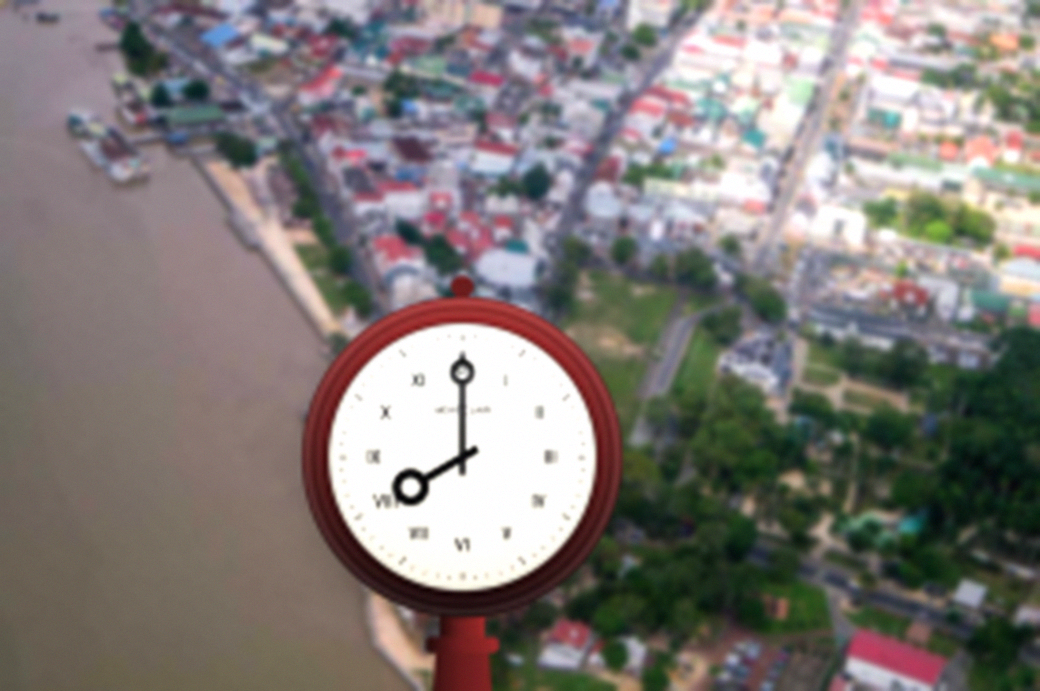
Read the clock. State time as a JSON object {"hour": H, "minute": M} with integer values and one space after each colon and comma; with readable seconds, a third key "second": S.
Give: {"hour": 8, "minute": 0}
